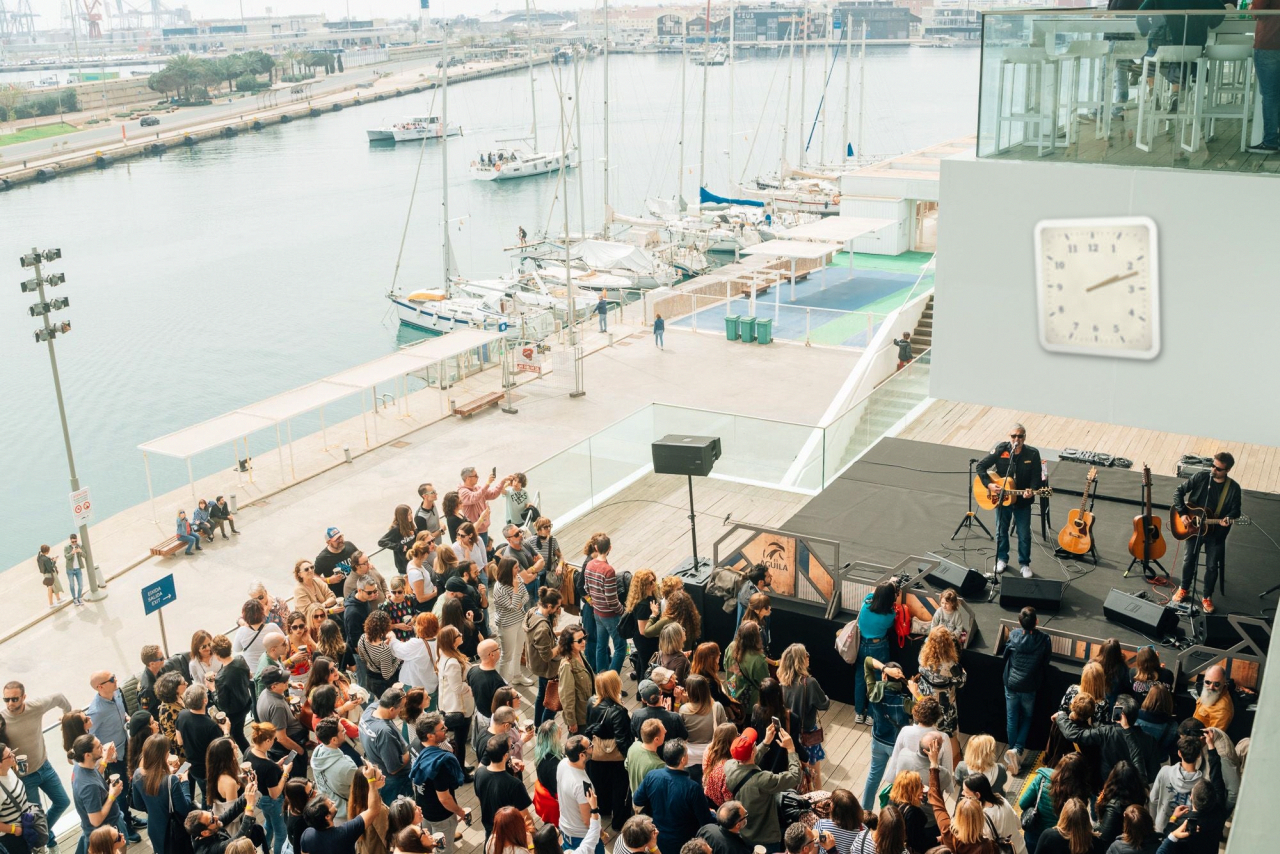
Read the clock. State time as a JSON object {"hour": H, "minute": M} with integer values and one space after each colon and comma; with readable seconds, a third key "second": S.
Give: {"hour": 2, "minute": 12}
